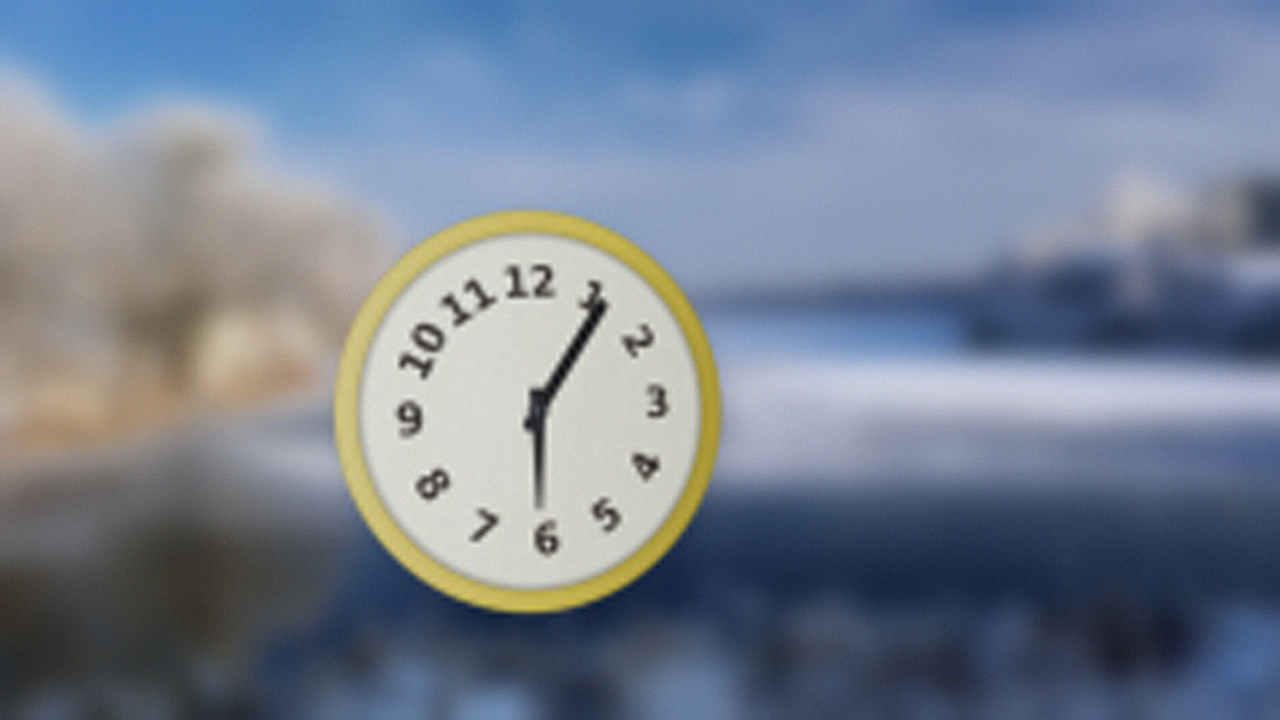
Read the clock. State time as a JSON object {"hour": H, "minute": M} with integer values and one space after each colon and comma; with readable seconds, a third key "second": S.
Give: {"hour": 6, "minute": 6}
